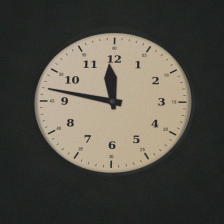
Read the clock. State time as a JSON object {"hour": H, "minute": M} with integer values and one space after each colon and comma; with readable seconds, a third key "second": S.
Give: {"hour": 11, "minute": 47}
